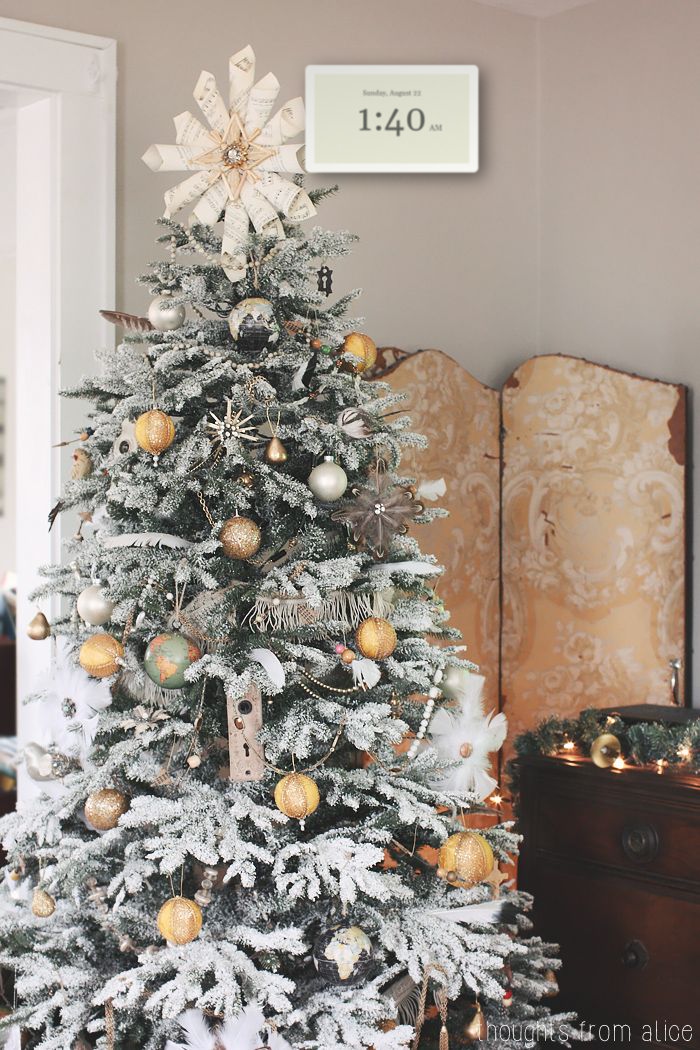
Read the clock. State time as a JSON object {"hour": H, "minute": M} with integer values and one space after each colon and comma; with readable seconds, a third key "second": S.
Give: {"hour": 1, "minute": 40}
